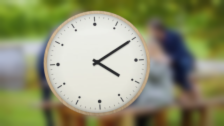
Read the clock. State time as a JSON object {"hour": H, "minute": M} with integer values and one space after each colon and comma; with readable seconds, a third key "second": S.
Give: {"hour": 4, "minute": 10}
